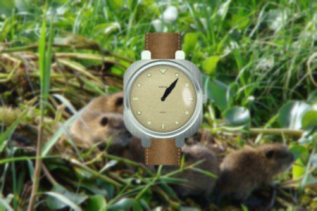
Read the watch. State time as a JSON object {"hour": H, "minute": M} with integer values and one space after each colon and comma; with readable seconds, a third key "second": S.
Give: {"hour": 1, "minute": 6}
